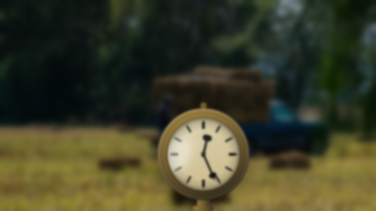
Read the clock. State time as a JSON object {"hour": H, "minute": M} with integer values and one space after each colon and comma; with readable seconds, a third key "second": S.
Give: {"hour": 12, "minute": 26}
